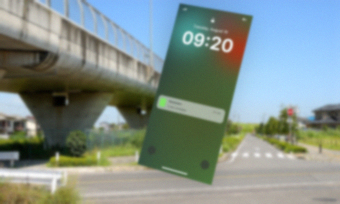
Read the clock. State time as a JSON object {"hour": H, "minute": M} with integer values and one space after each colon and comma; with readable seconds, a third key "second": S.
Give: {"hour": 9, "minute": 20}
